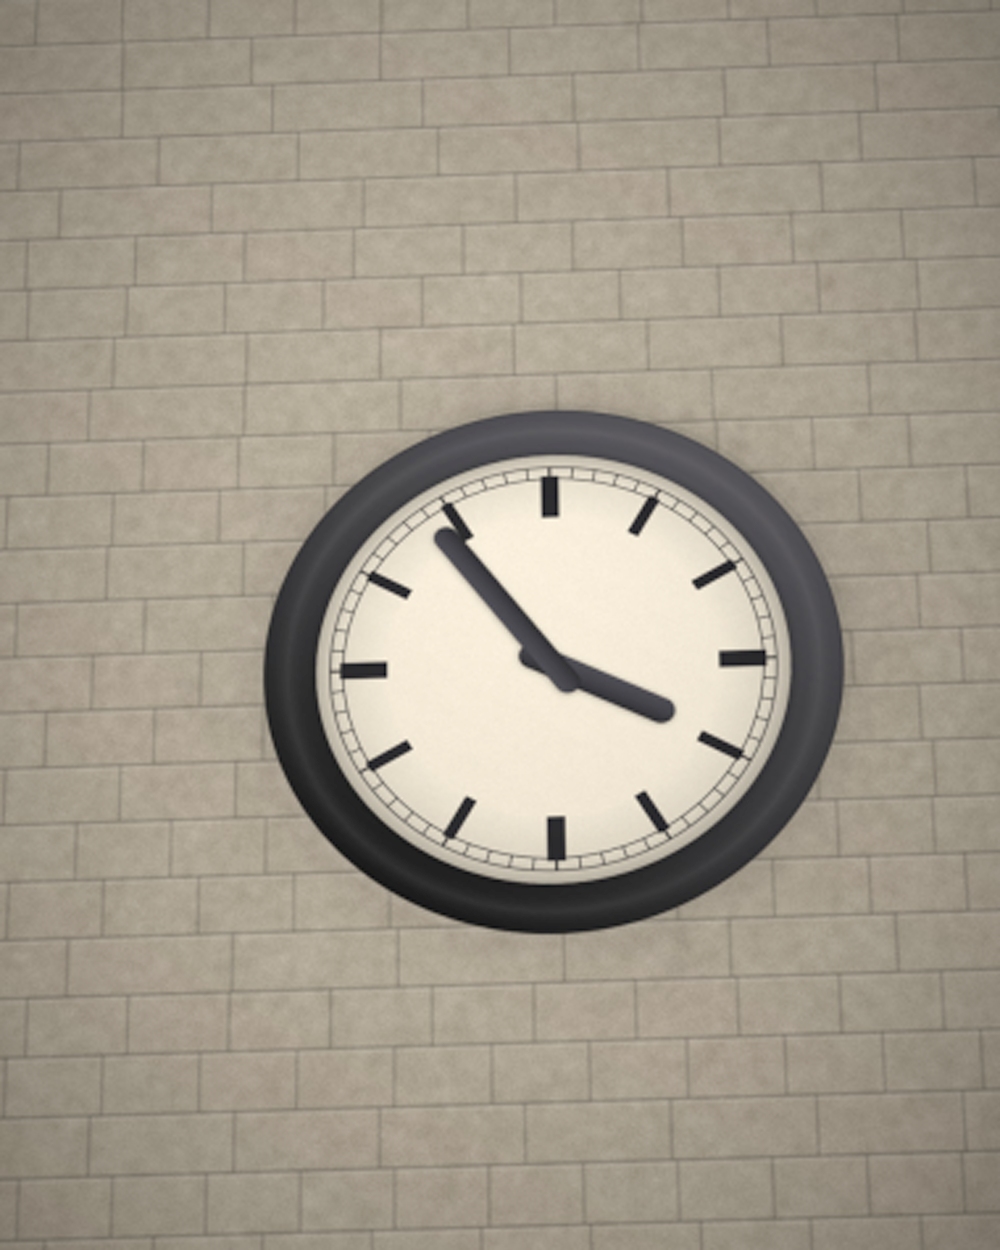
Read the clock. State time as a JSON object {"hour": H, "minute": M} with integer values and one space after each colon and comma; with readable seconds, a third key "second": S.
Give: {"hour": 3, "minute": 54}
